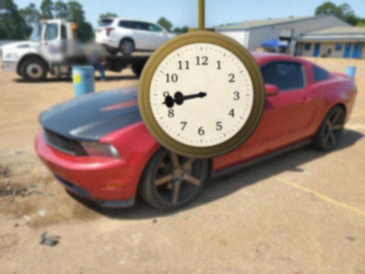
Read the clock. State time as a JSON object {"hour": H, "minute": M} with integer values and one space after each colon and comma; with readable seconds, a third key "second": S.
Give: {"hour": 8, "minute": 43}
